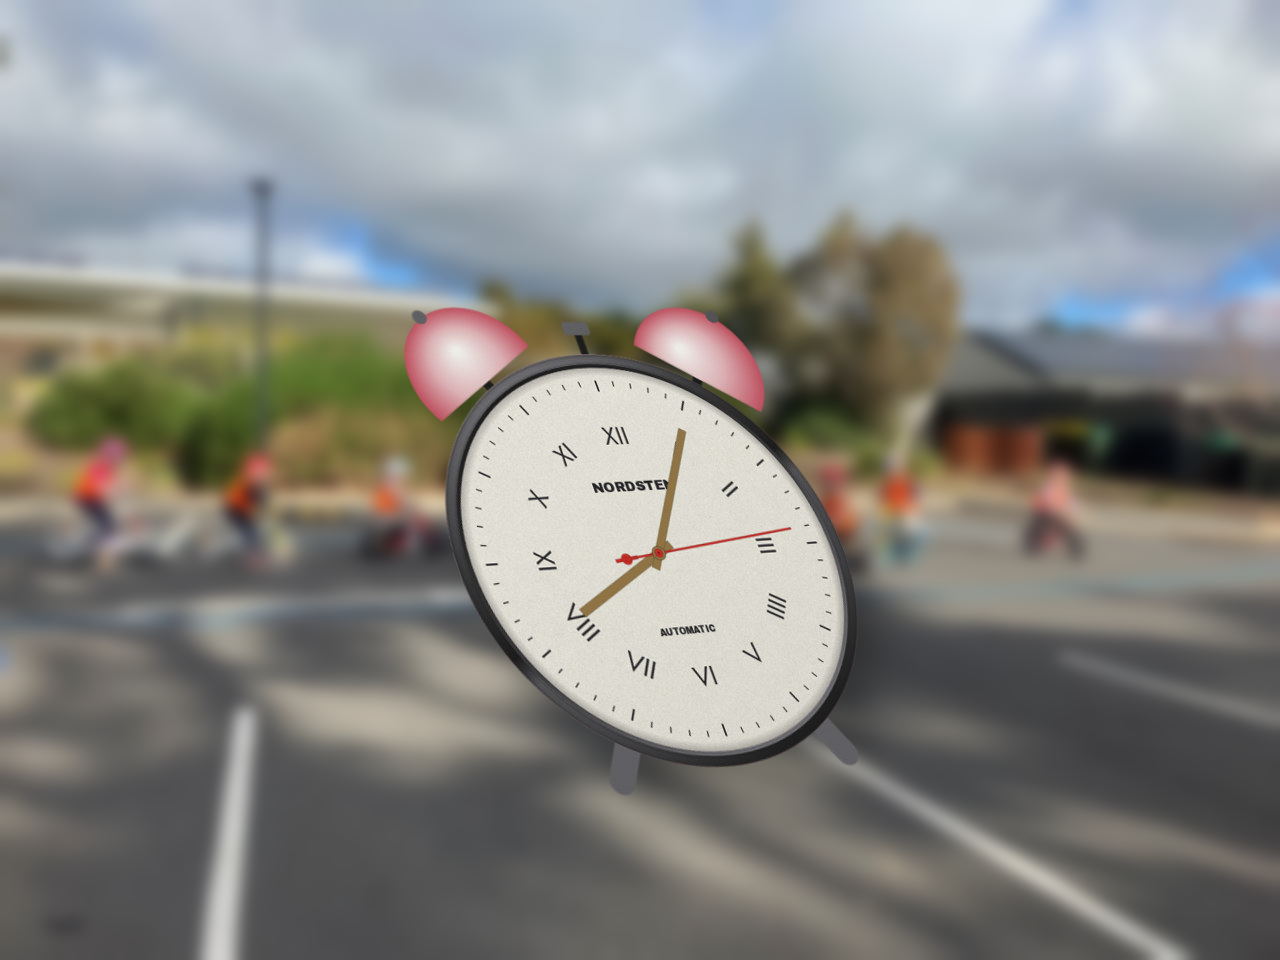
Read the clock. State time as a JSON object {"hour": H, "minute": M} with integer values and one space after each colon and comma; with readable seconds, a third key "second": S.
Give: {"hour": 8, "minute": 5, "second": 14}
